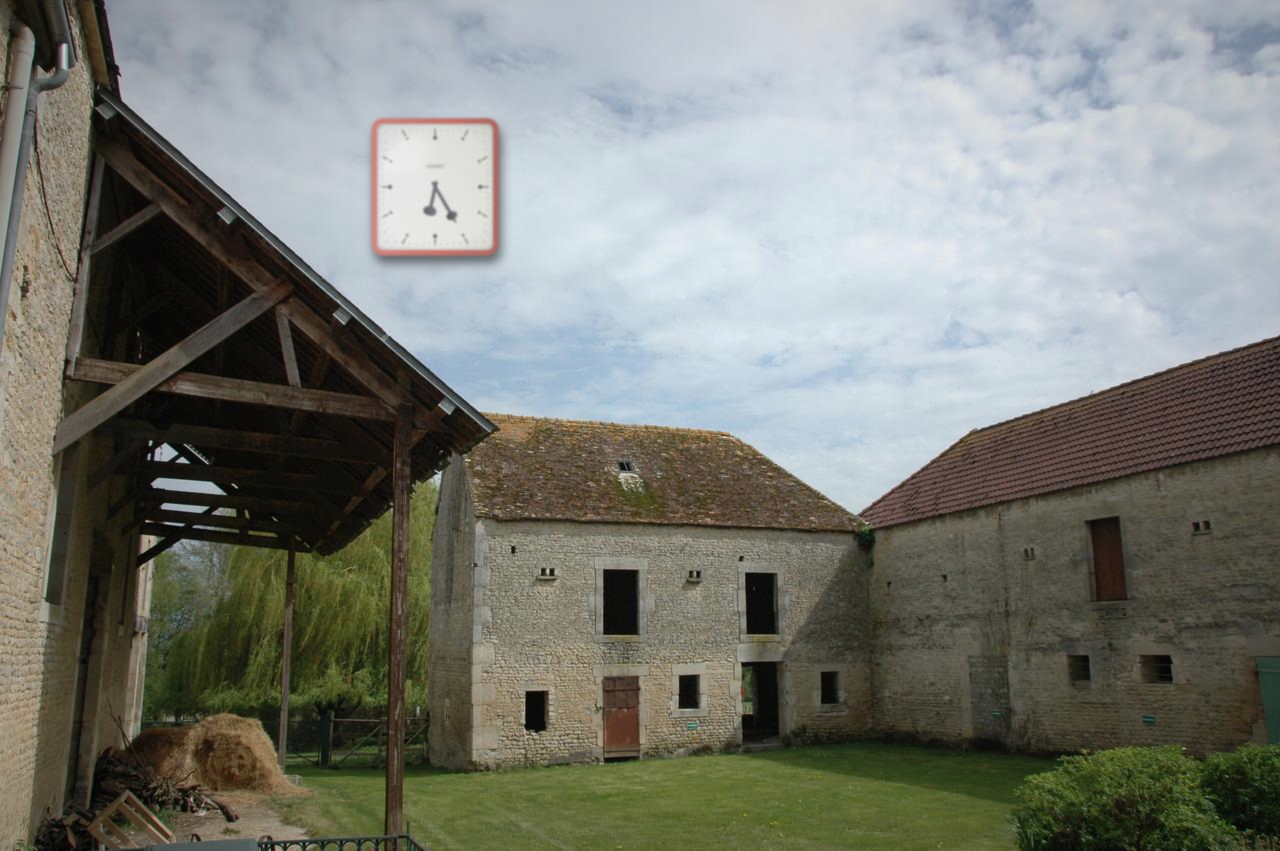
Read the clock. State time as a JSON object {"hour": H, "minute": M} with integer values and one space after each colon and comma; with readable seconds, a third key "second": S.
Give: {"hour": 6, "minute": 25}
